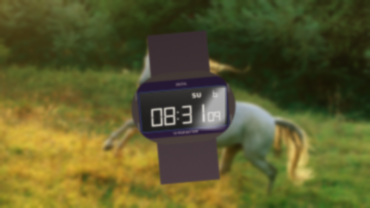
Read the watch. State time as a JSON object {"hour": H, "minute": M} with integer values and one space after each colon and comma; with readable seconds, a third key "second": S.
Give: {"hour": 8, "minute": 31}
